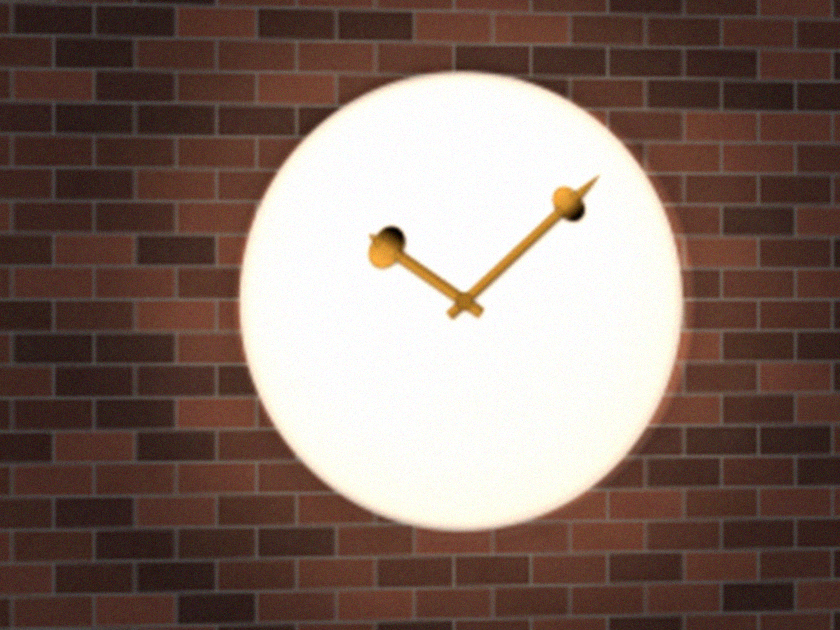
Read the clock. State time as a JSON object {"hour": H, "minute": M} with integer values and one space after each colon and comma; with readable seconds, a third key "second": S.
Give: {"hour": 10, "minute": 8}
